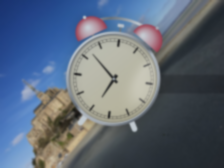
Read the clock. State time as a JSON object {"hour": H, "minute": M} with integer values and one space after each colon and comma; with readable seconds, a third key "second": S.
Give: {"hour": 6, "minute": 52}
